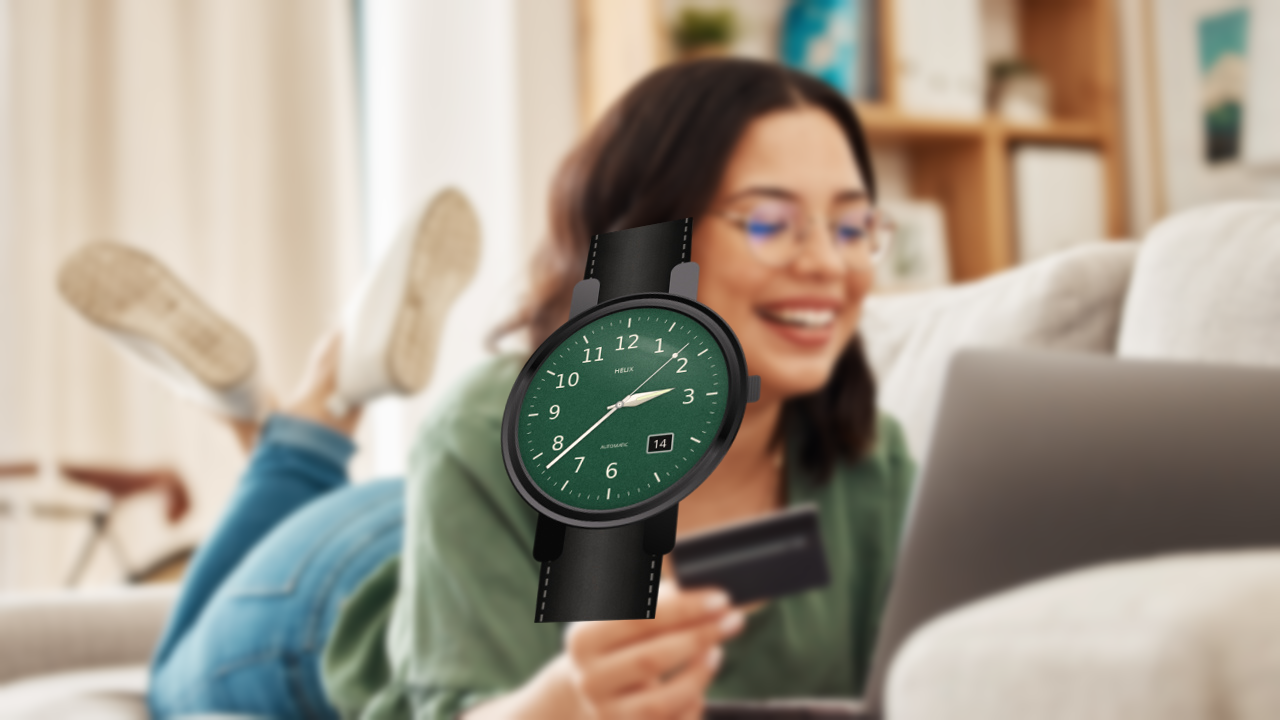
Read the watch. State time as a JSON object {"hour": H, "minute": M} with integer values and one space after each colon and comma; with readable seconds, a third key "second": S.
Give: {"hour": 2, "minute": 38, "second": 8}
